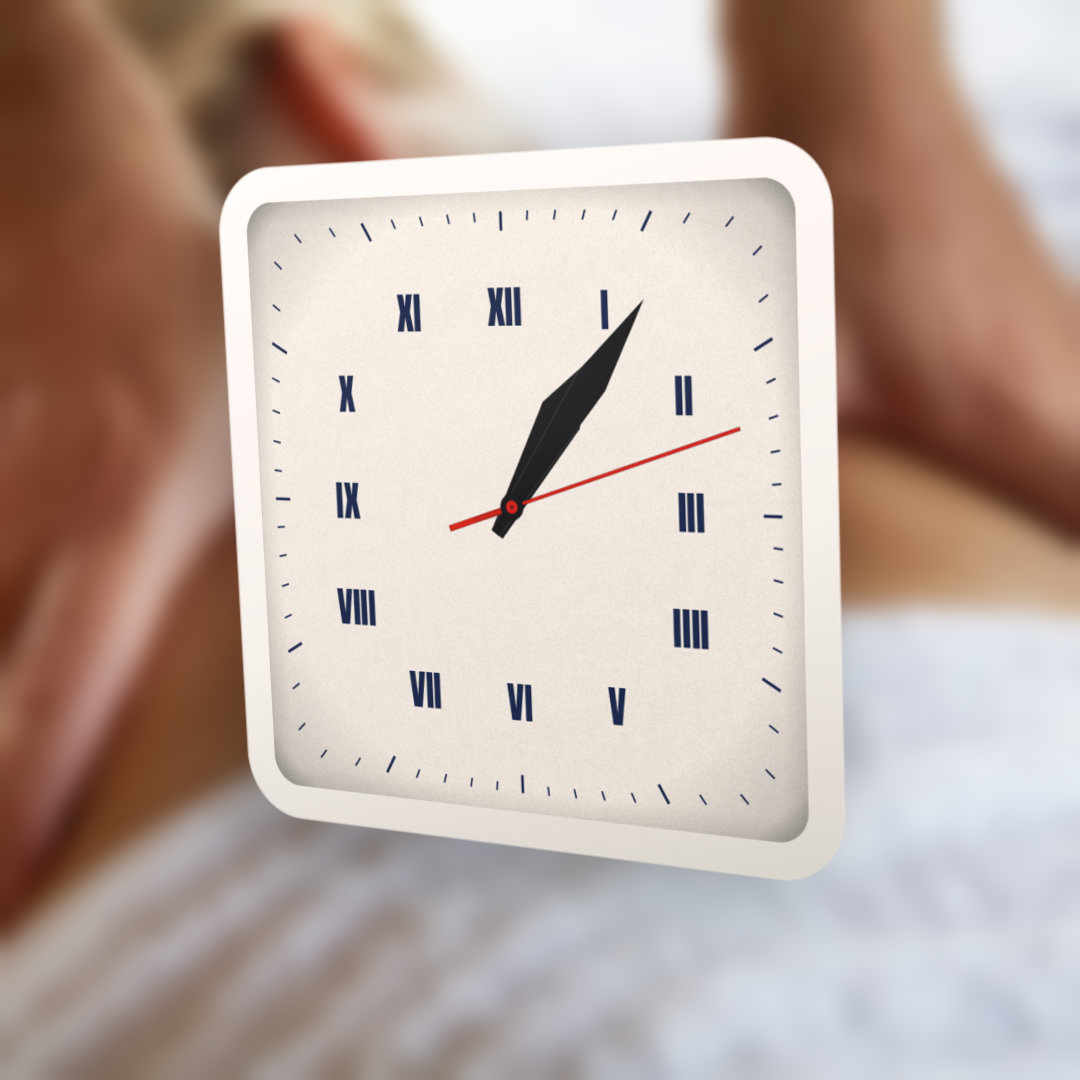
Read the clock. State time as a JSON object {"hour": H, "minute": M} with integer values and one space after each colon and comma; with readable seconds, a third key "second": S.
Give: {"hour": 1, "minute": 6, "second": 12}
